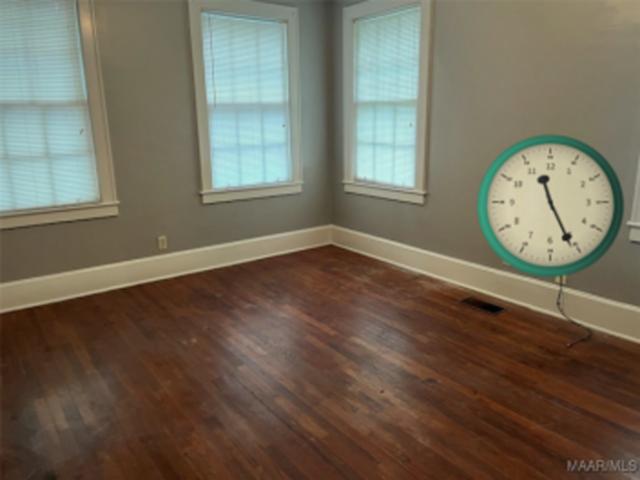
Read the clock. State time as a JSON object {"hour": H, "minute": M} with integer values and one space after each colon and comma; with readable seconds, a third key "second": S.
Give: {"hour": 11, "minute": 26}
